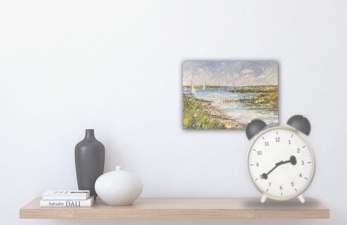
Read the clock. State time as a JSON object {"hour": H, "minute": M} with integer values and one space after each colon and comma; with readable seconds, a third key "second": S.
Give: {"hour": 2, "minute": 39}
